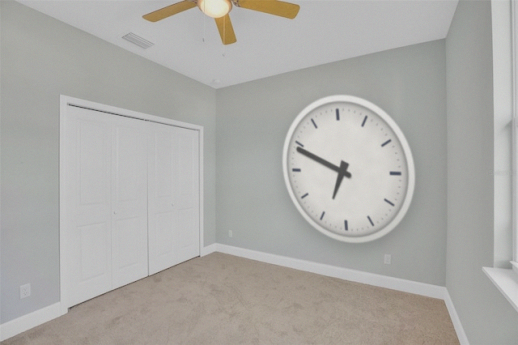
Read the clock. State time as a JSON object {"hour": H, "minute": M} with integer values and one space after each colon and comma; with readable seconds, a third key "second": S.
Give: {"hour": 6, "minute": 49}
